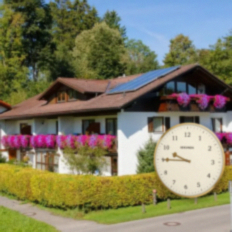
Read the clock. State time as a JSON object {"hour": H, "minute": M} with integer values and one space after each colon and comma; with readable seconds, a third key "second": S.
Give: {"hour": 9, "minute": 45}
